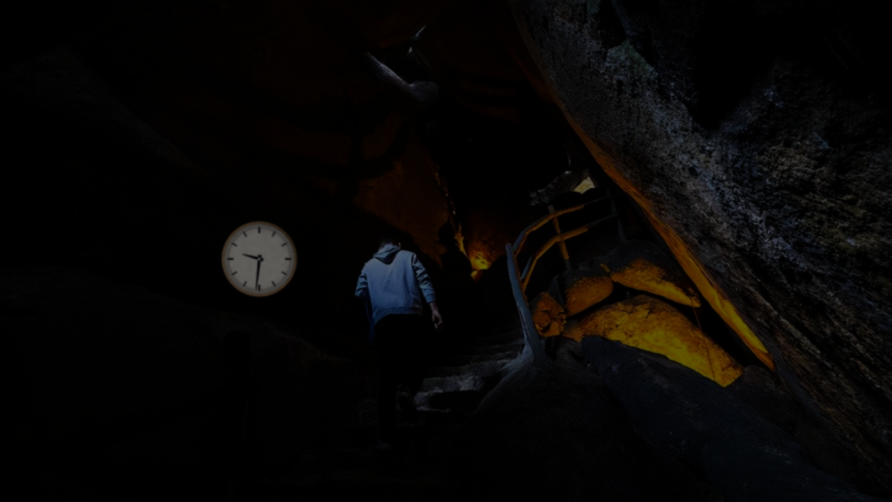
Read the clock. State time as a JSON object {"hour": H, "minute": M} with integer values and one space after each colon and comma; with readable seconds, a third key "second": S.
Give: {"hour": 9, "minute": 31}
